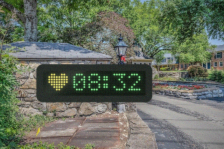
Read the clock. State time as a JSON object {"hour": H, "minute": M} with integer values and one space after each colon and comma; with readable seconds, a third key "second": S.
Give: {"hour": 8, "minute": 32}
